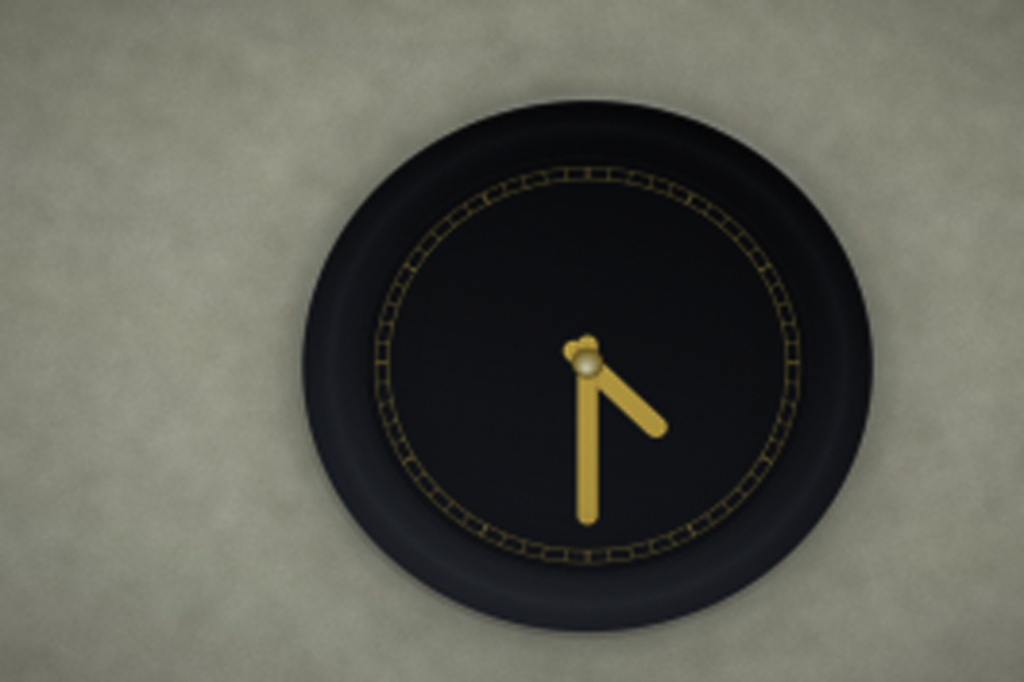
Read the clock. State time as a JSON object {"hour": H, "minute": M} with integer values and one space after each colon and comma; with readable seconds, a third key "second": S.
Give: {"hour": 4, "minute": 30}
